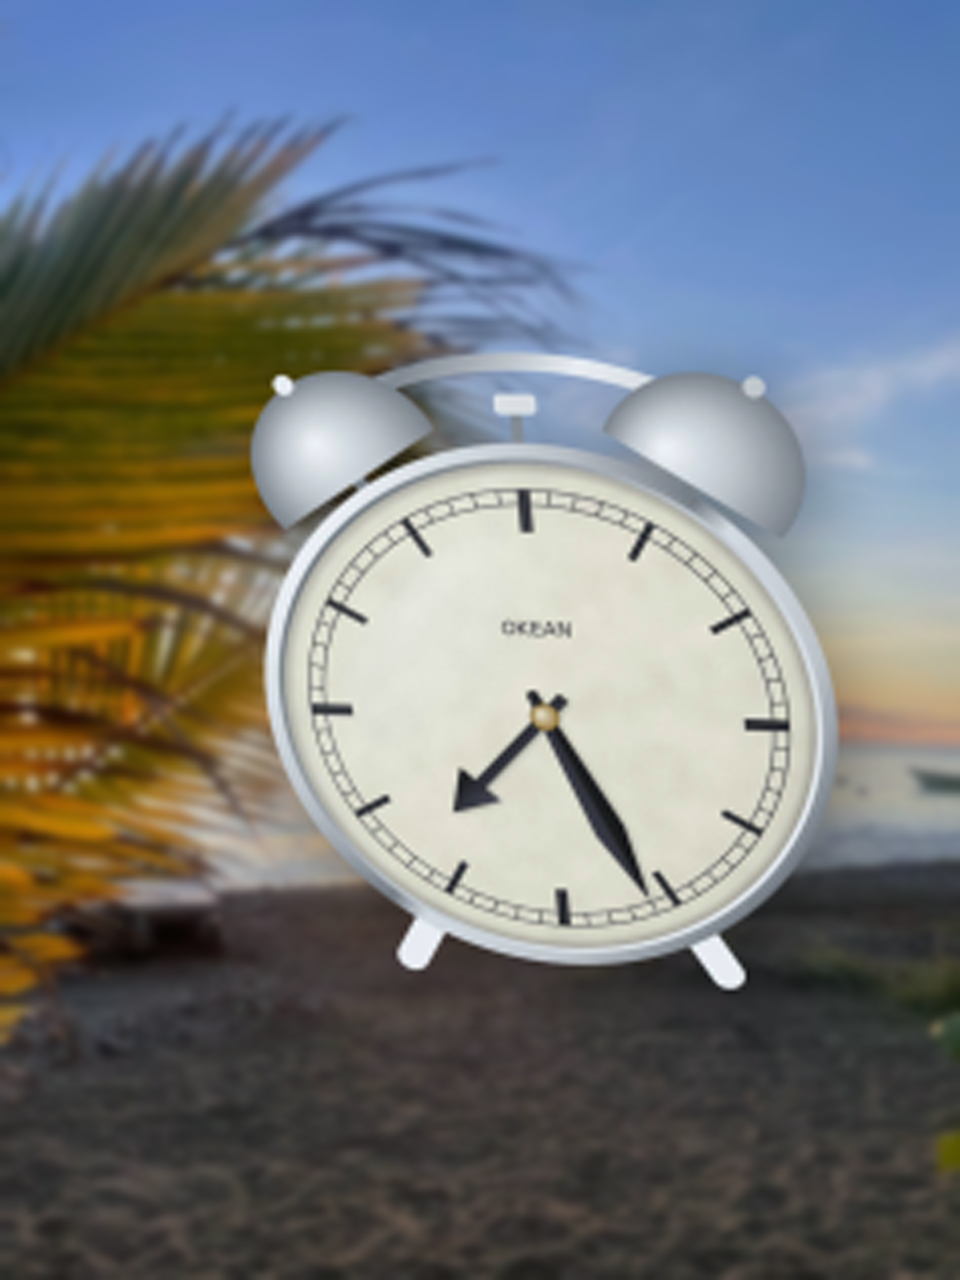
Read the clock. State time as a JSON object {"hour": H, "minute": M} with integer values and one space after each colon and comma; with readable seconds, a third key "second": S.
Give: {"hour": 7, "minute": 26}
